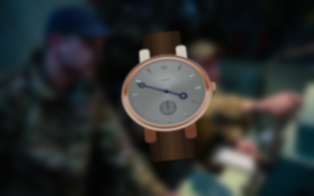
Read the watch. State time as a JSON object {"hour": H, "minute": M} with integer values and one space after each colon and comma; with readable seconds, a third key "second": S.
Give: {"hour": 3, "minute": 49}
